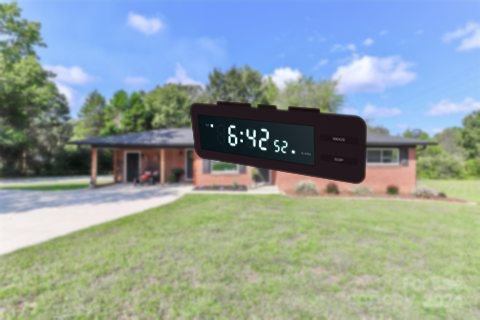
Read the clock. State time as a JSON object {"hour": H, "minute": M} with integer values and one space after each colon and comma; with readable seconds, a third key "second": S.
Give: {"hour": 6, "minute": 42, "second": 52}
